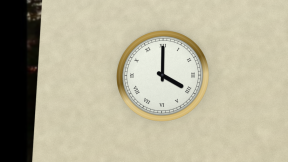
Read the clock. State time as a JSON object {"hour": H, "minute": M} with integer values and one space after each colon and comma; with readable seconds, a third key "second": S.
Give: {"hour": 4, "minute": 0}
